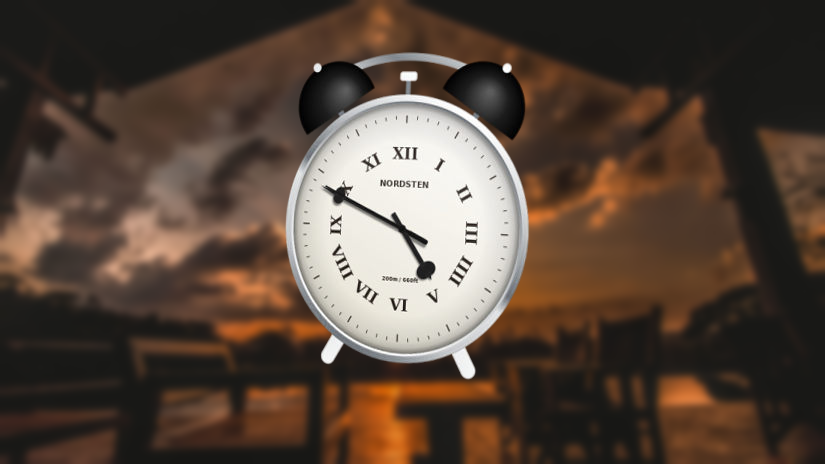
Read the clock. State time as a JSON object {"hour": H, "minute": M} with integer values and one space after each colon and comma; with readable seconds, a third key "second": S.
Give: {"hour": 4, "minute": 48, "second": 49}
